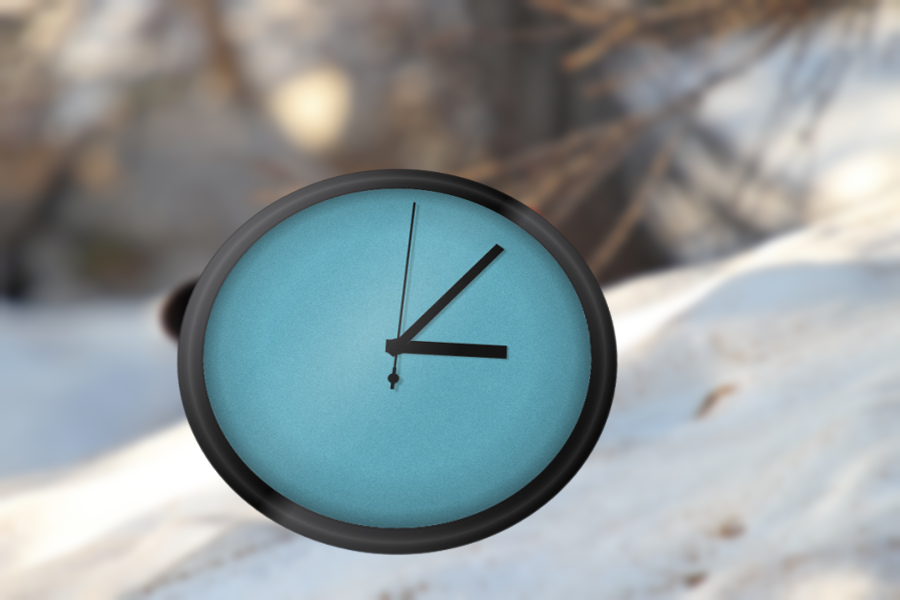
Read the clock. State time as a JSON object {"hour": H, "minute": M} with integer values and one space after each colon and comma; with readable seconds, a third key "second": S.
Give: {"hour": 3, "minute": 7, "second": 1}
